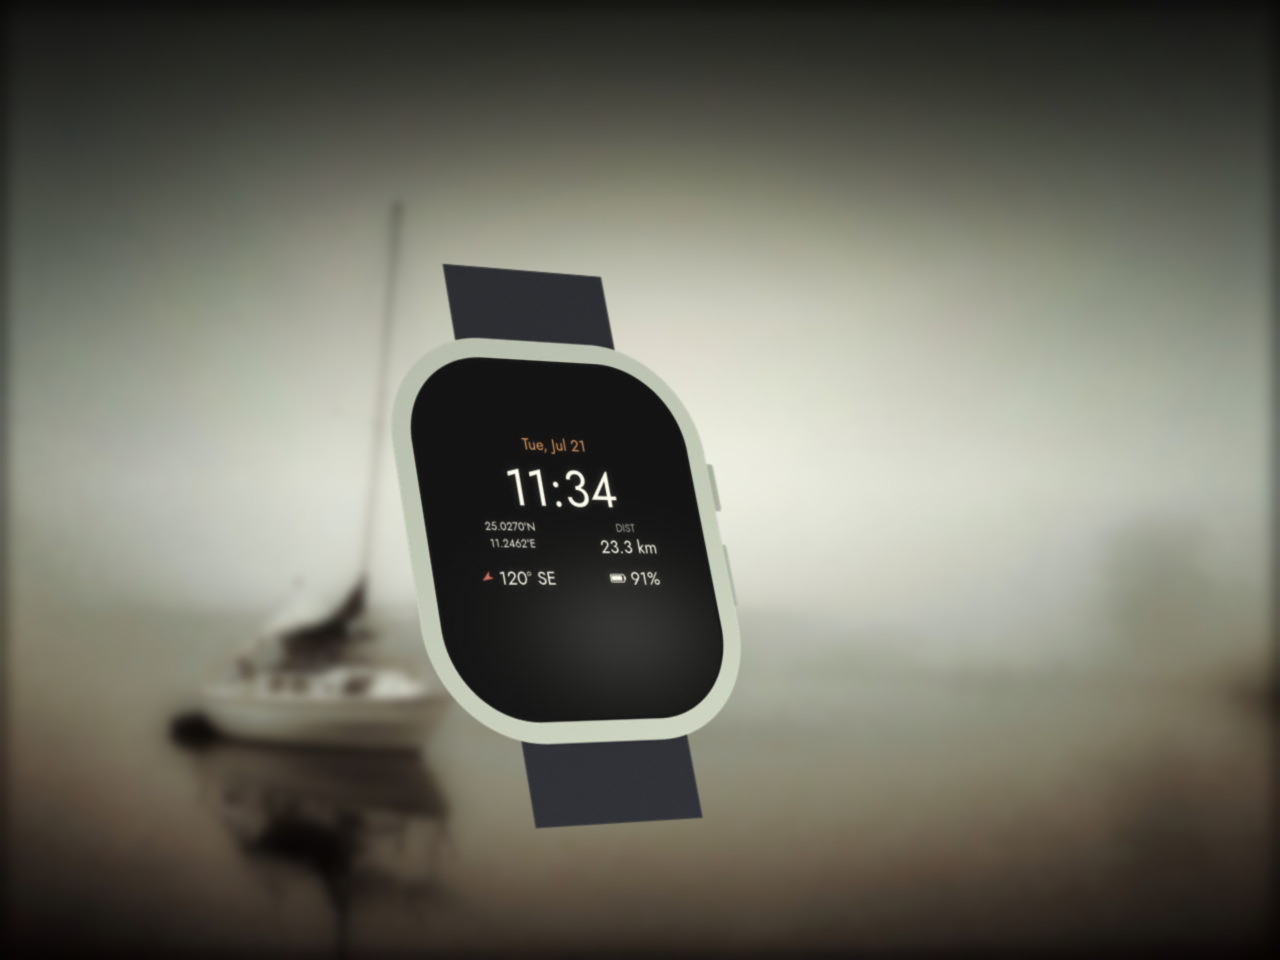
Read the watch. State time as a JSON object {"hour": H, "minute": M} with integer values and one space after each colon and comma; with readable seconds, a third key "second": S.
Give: {"hour": 11, "minute": 34}
